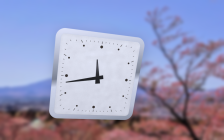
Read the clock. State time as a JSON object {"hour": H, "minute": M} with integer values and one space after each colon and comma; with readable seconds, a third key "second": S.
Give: {"hour": 11, "minute": 43}
